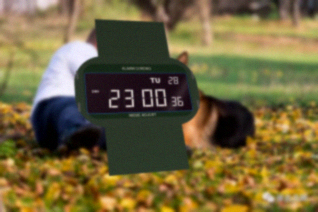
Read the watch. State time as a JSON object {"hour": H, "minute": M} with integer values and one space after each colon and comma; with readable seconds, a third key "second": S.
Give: {"hour": 23, "minute": 0}
